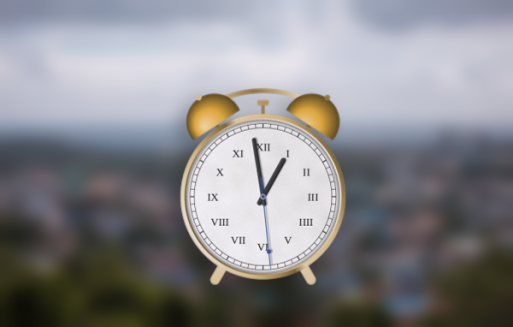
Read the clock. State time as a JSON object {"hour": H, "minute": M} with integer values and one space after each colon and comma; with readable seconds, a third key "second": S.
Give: {"hour": 12, "minute": 58, "second": 29}
